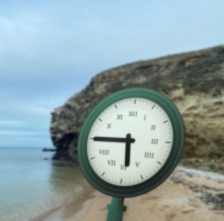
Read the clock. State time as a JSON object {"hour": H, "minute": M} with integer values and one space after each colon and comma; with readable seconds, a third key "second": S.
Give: {"hour": 5, "minute": 45}
